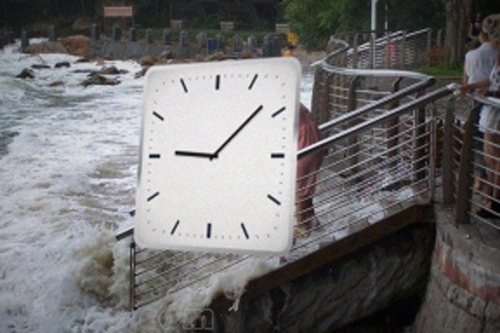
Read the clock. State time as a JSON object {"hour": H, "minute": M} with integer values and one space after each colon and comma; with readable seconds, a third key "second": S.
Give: {"hour": 9, "minute": 8}
